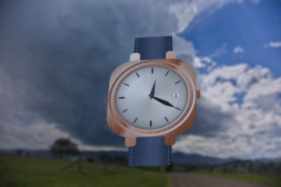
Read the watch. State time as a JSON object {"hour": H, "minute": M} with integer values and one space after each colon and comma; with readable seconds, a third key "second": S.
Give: {"hour": 12, "minute": 20}
